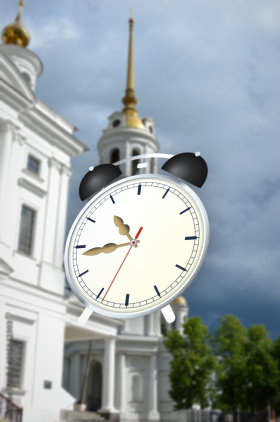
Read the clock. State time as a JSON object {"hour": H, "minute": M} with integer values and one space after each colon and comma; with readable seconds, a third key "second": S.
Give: {"hour": 10, "minute": 43, "second": 34}
